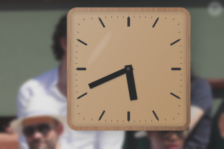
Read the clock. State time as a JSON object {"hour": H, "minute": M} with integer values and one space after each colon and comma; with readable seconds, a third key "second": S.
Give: {"hour": 5, "minute": 41}
